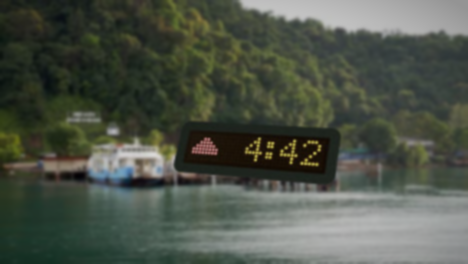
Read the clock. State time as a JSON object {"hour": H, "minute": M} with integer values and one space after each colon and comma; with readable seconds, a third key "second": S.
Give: {"hour": 4, "minute": 42}
